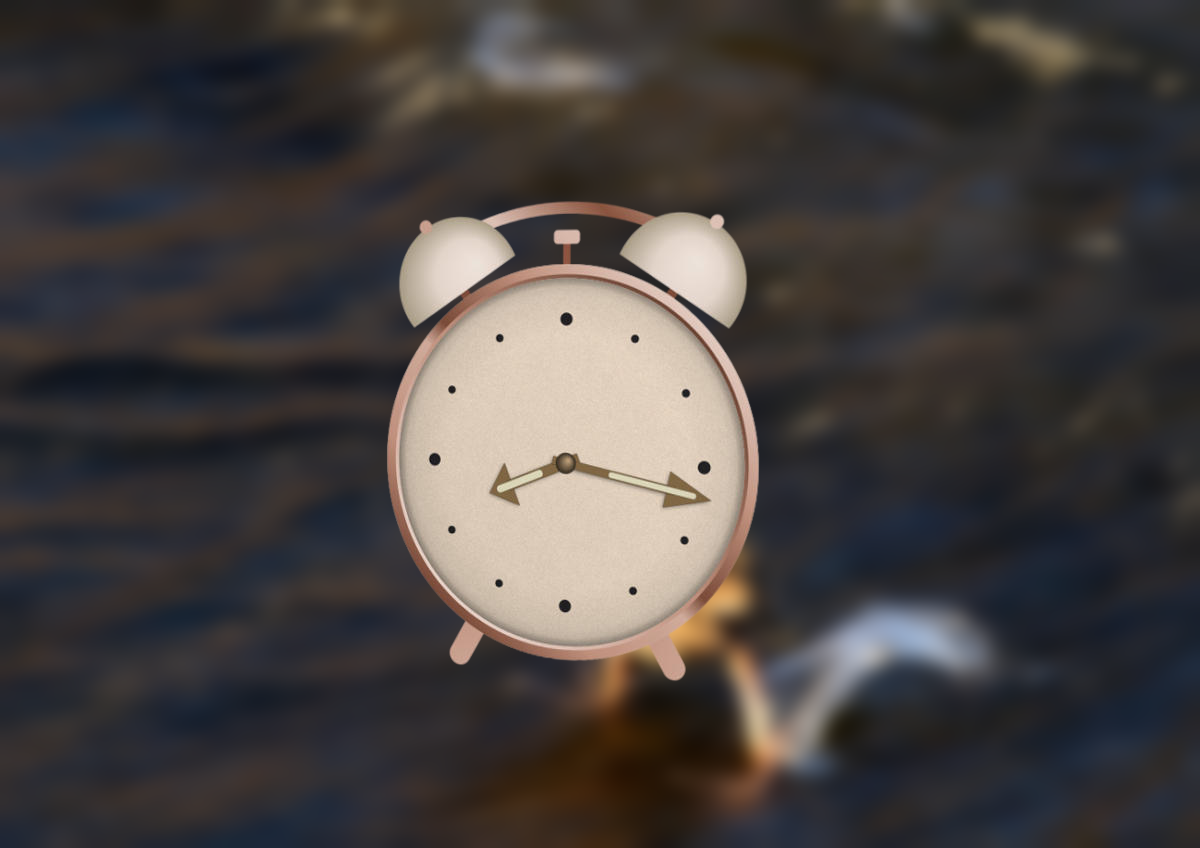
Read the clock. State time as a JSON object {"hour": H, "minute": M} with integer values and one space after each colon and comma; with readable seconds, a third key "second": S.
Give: {"hour": 8, "minute": 17}
